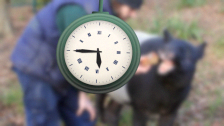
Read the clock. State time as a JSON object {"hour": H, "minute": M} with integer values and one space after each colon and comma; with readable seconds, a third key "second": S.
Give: {"hour": 5, "minute": 45}
